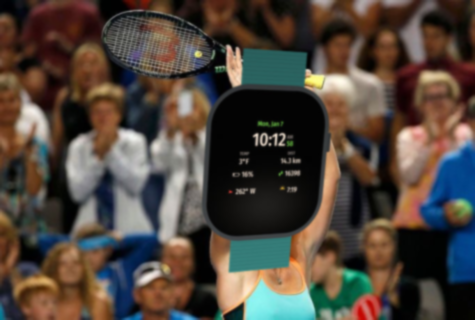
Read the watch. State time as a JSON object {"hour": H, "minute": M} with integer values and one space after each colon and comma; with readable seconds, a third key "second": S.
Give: {"hour": 10, "minute": 12}
